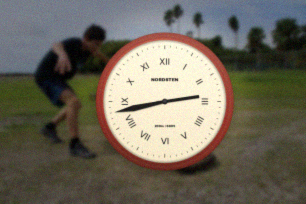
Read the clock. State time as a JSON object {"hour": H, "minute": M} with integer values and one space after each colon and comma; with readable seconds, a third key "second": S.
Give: {"hour": 2, "minute": 43}
